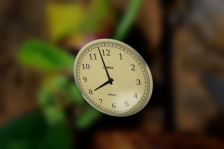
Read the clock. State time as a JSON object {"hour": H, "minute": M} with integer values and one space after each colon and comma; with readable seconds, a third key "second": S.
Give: {"hour": 7, "minute": 58}
